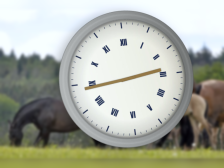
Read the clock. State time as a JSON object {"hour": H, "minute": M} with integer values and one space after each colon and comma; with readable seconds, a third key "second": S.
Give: {"hour": 2, "minute": 44}
